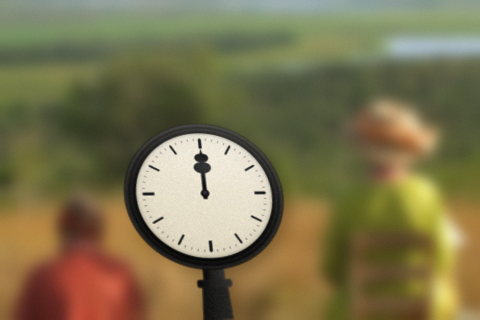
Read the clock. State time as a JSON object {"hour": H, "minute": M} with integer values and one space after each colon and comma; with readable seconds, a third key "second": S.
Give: {"hour": 12, "minute": 0}
